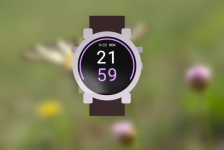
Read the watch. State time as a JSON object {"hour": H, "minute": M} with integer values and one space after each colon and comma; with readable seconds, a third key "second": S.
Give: {"hour": 21, "minute": 59}
